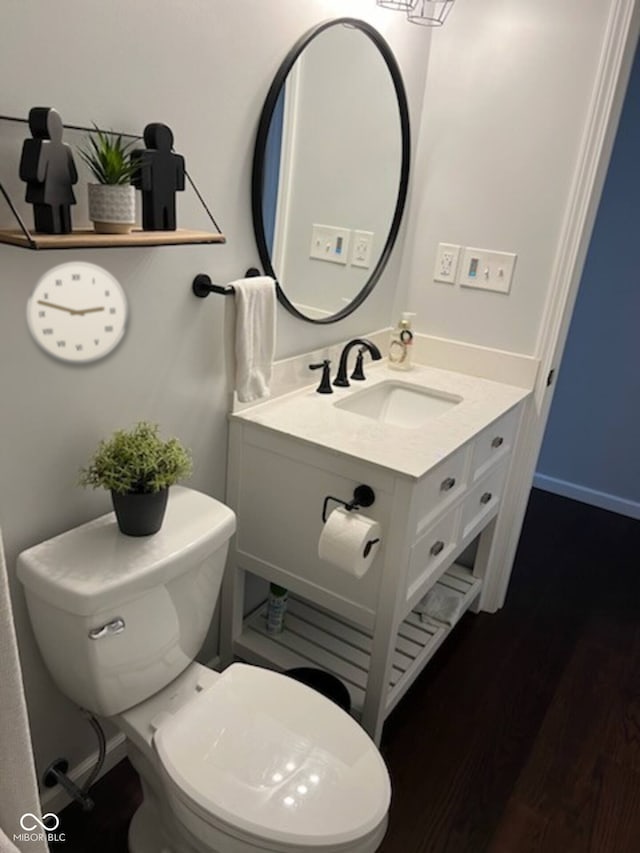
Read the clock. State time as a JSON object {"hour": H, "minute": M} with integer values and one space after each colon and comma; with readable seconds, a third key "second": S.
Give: {"hour": 2, "minute": 48}
